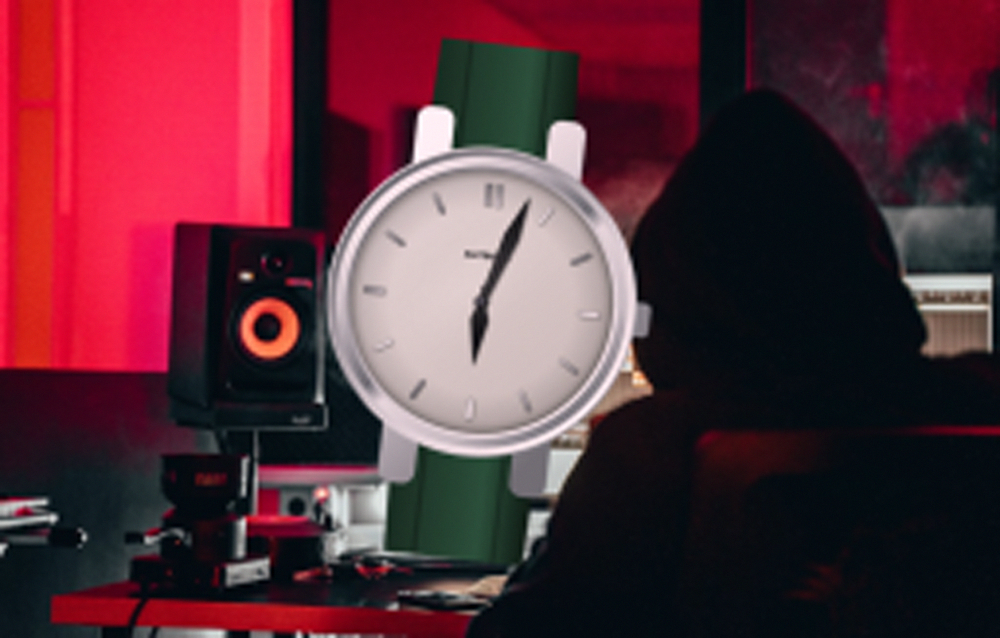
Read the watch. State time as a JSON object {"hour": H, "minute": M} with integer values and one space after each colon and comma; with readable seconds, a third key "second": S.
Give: {"hour": 6, "minute": 3}
